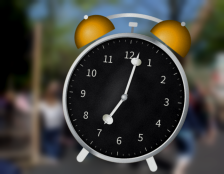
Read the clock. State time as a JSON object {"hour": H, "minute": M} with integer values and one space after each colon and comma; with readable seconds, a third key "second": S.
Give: {"hour": 7, "minute": 2}
